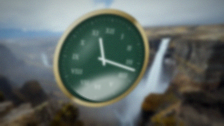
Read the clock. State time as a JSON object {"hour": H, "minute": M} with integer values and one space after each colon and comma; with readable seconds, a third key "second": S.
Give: {"hour": 11, "minute": 17}
